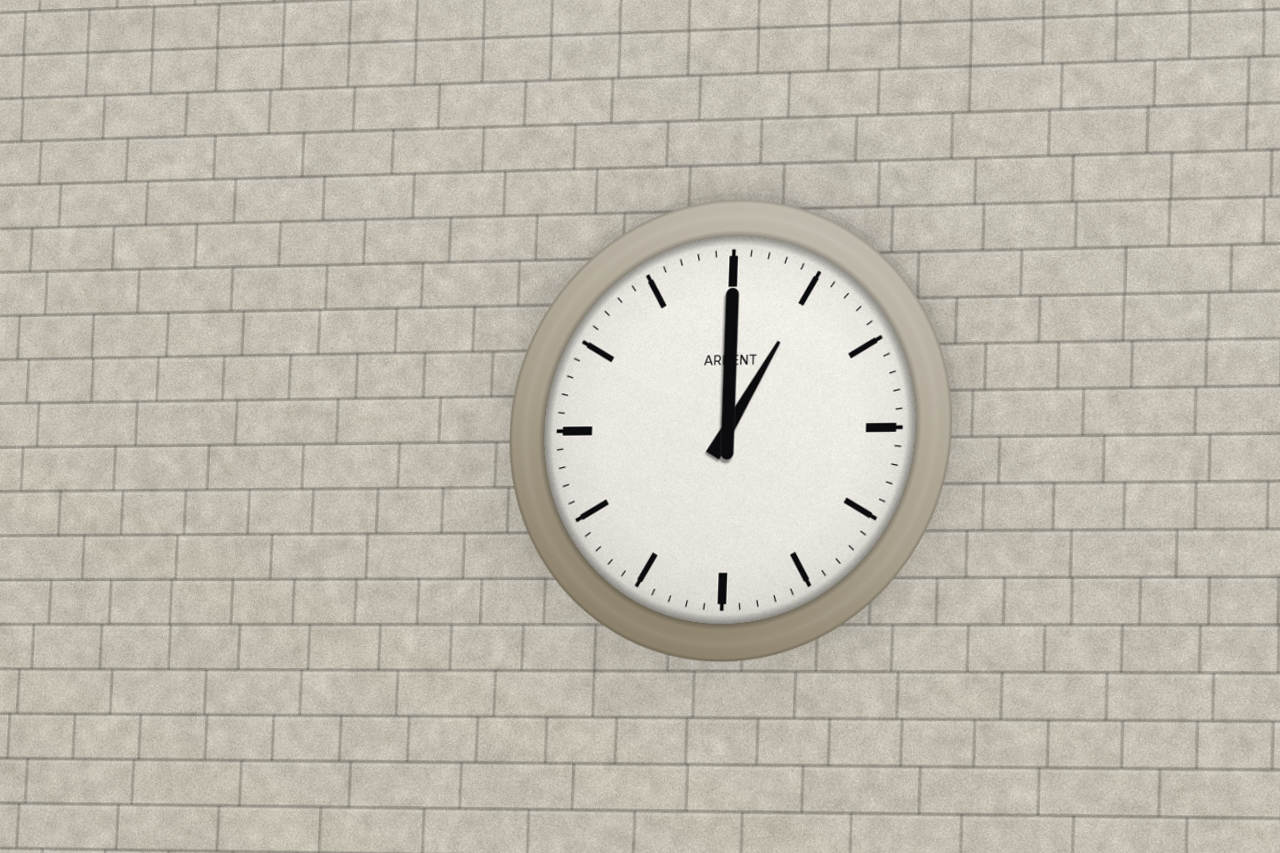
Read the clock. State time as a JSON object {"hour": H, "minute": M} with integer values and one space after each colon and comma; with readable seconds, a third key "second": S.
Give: {"hour": 1, "minute": 0}
